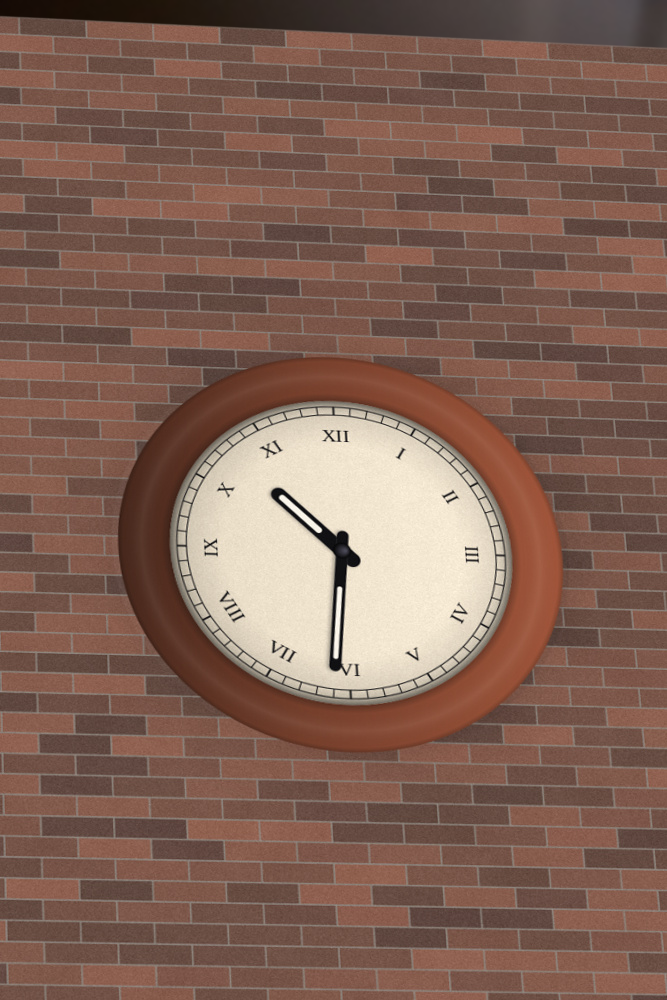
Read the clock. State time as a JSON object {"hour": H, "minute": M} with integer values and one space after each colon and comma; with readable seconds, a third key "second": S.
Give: {"hour": 10, "minute": 31}
